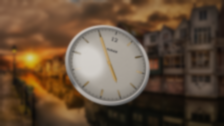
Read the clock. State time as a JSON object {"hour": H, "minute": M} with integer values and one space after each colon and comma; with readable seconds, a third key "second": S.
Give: {"hour": 4, "minute": 55}
